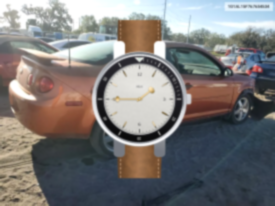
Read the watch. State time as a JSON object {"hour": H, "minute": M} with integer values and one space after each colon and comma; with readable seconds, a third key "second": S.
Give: {"hour": 1, "minute": 45}
